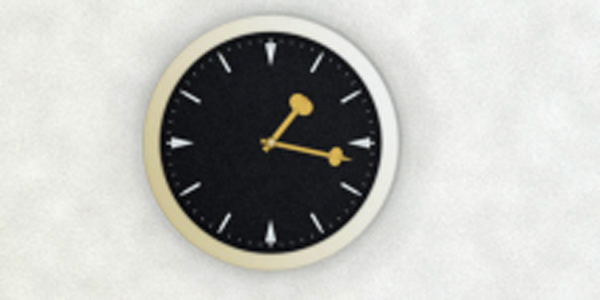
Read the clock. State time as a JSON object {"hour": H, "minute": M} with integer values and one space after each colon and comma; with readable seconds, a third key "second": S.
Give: {"hour": 1, "minute": 17}
